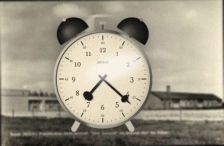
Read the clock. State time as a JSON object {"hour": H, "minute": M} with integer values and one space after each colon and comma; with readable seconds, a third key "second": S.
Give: {"hour": 7, "minute": 22}
